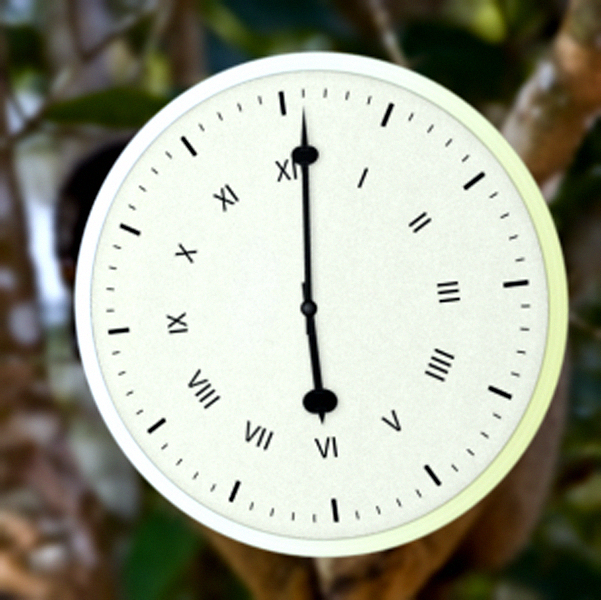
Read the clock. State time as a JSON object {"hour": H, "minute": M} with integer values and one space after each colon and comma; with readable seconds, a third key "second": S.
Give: {"hour": 6, "minute": 1}
